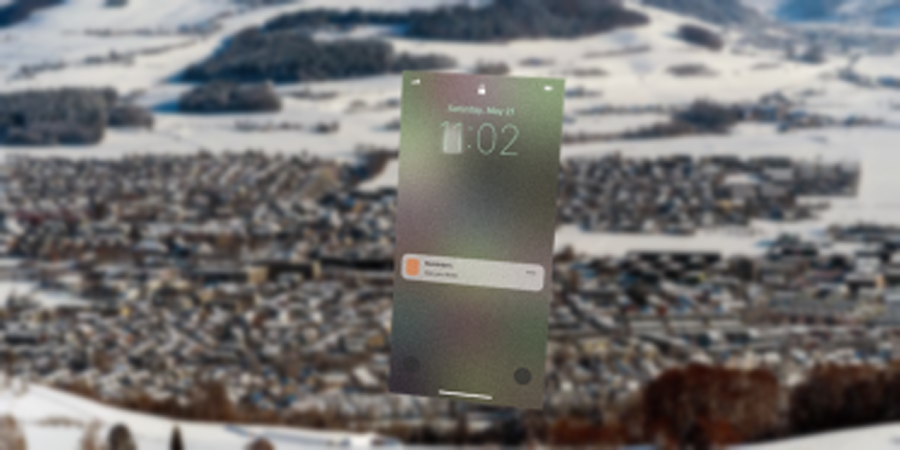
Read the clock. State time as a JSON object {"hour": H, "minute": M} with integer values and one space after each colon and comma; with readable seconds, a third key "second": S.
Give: {"hour": 11, "minute": 2}
